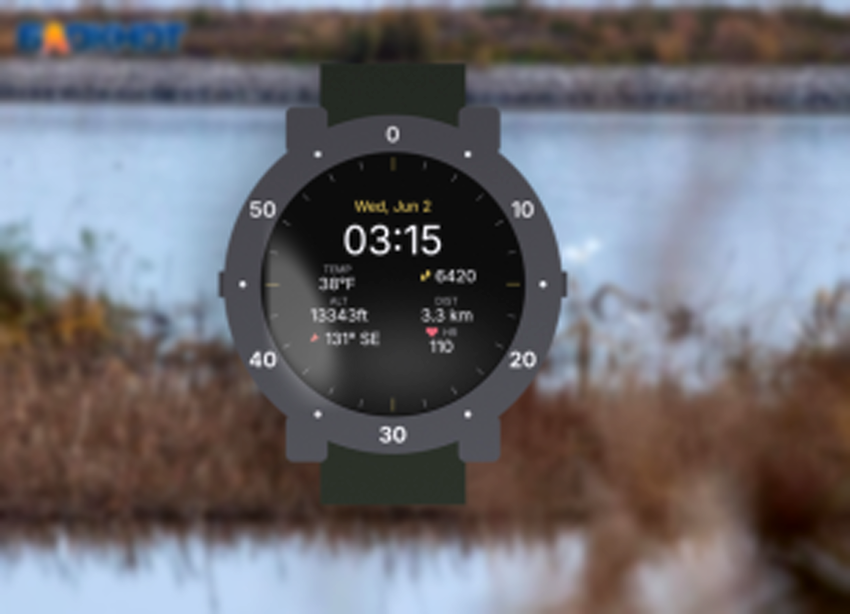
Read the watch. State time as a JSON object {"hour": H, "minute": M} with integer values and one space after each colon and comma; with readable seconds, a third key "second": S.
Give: {"hour": 3, "minute": 15}
